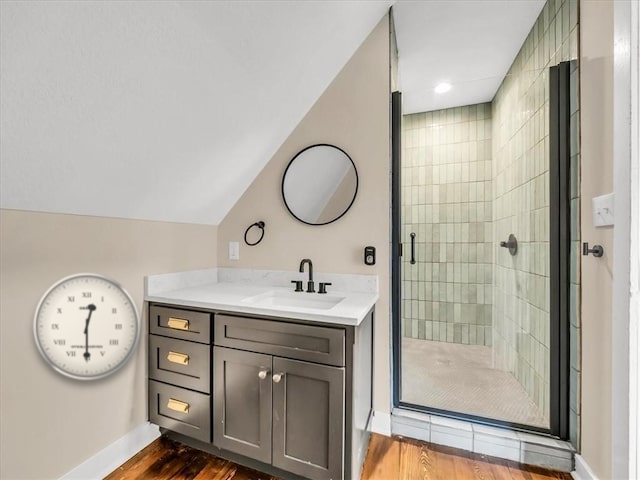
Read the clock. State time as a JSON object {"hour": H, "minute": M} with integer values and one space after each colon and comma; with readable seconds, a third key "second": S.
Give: {"hour": 12, "minute": 30}
